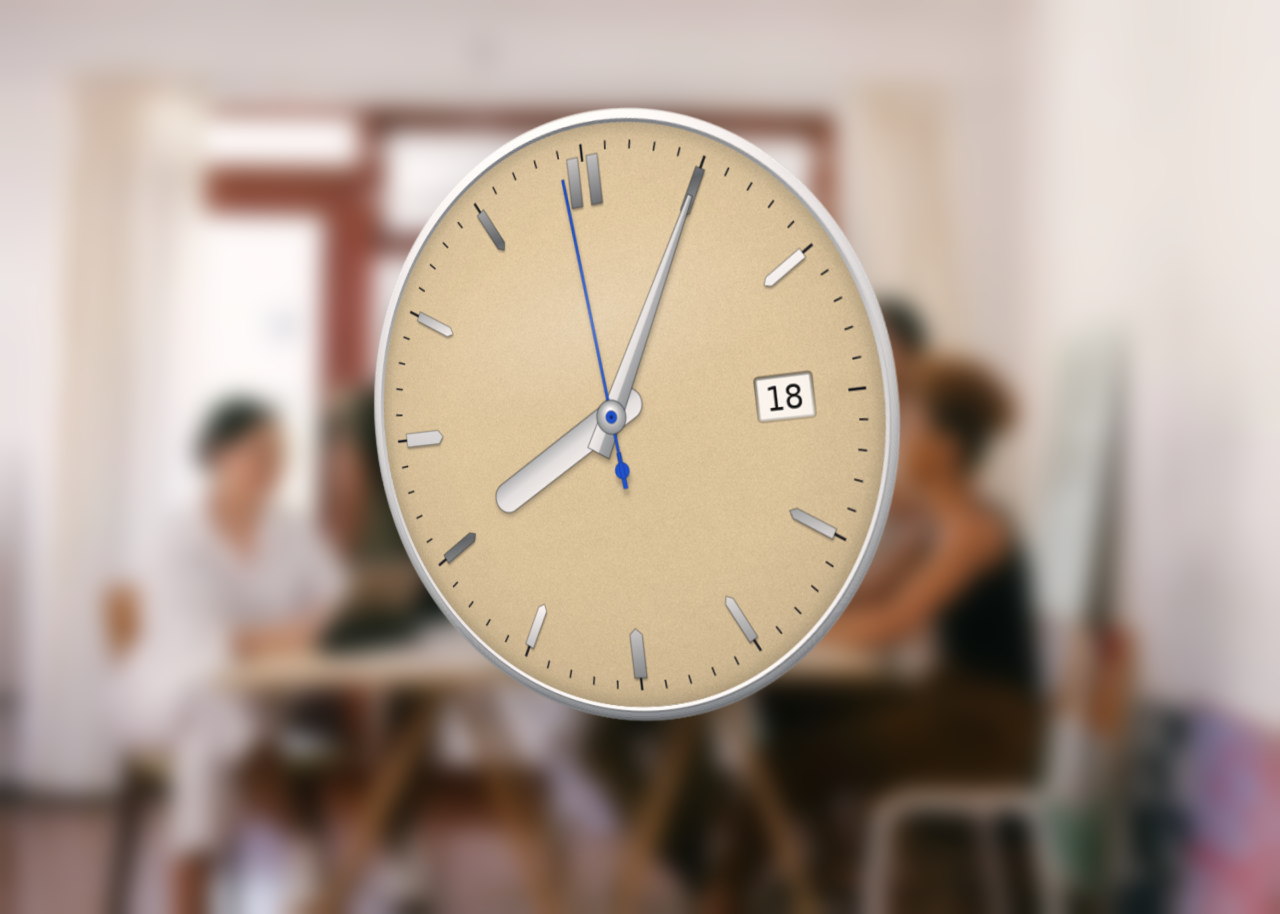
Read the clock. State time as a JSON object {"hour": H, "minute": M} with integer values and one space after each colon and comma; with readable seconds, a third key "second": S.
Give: {"hour": 8, "minute": 4, "second": 59}
